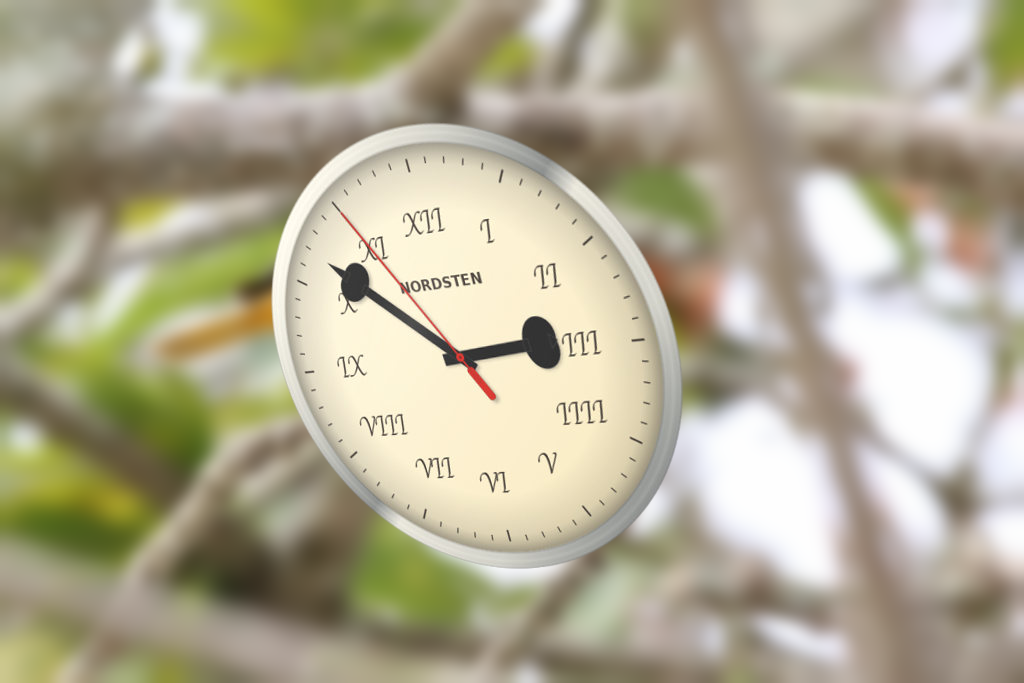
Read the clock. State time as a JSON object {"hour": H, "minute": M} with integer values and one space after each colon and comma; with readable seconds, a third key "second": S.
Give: {"hour": 2, "minute": 51, "second": 55}
